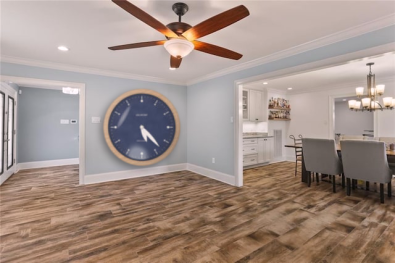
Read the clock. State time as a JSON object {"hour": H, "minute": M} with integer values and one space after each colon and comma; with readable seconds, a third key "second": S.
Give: {"hour": 5, "minute": 23}
